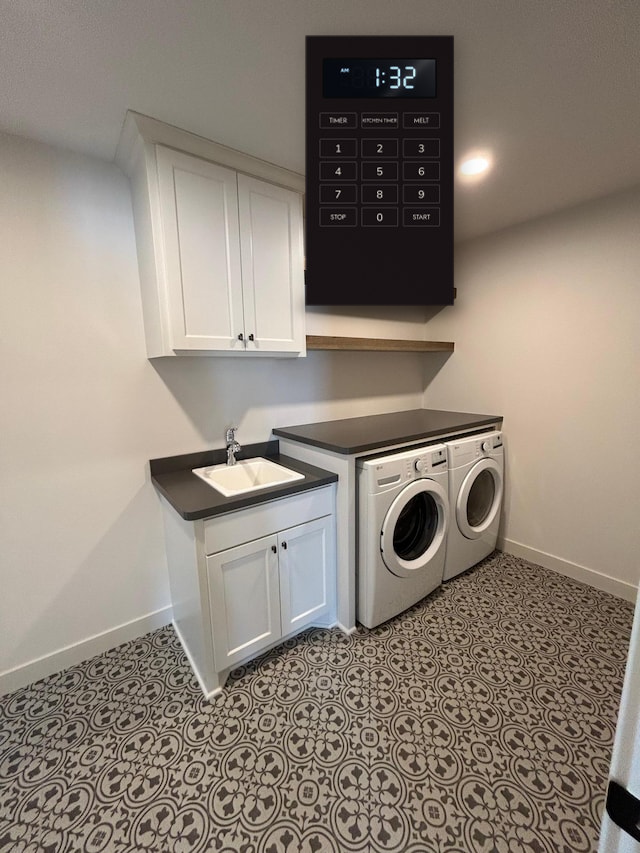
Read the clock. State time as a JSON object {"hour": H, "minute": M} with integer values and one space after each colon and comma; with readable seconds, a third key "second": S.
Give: {"hour": 1, "minute": 32}
